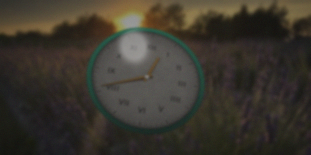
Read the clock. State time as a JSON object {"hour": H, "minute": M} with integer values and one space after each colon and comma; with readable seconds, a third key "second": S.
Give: {"hour": 12, "minute": 41}
